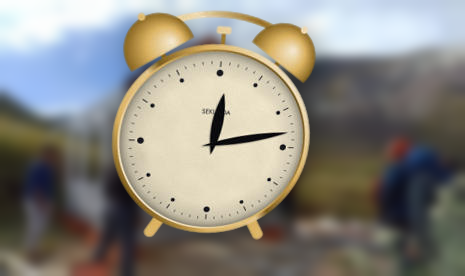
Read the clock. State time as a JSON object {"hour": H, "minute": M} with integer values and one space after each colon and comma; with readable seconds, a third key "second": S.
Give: {"hour": 12, "minute": 13}
